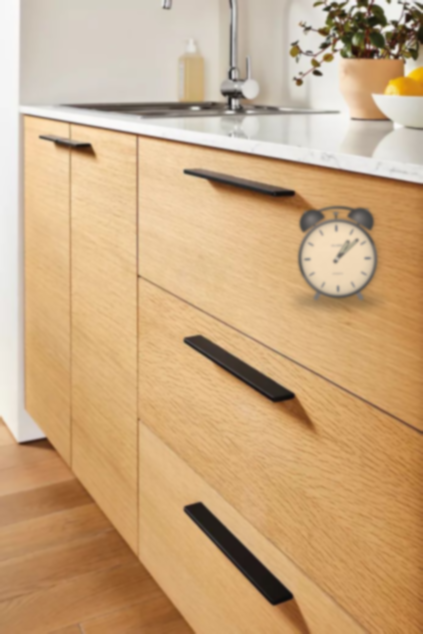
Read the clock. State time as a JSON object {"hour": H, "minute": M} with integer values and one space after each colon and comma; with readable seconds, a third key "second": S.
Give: {"hour": 1, "minute": 8}
